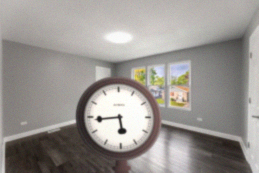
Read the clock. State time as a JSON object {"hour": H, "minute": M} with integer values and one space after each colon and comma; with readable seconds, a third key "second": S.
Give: {"hour": 5, "minute": 44}
